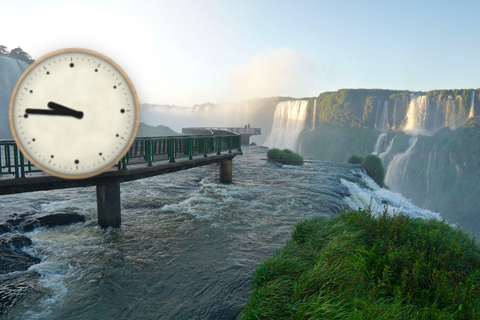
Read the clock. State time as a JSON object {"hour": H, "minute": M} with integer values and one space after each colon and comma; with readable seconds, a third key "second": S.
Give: {"hour": 9, "minute": 46}
